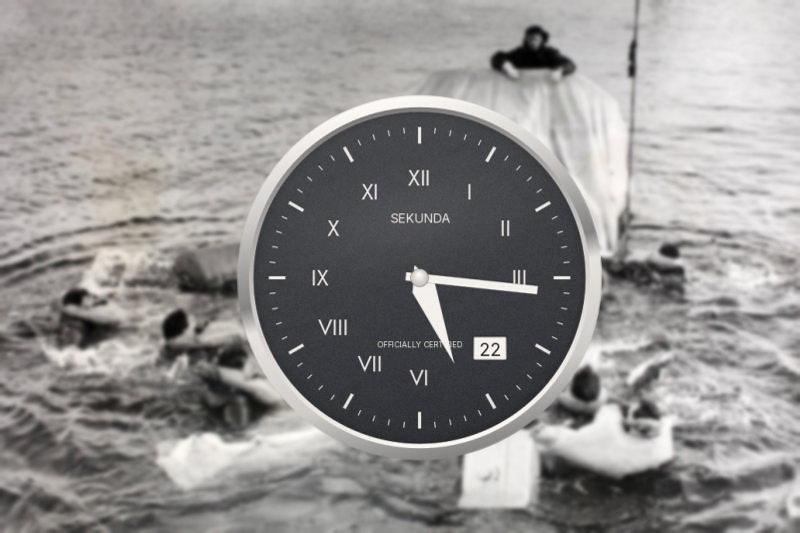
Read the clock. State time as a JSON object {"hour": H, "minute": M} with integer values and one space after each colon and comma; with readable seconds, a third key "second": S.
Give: {"hour": 5, "minute": 16}
